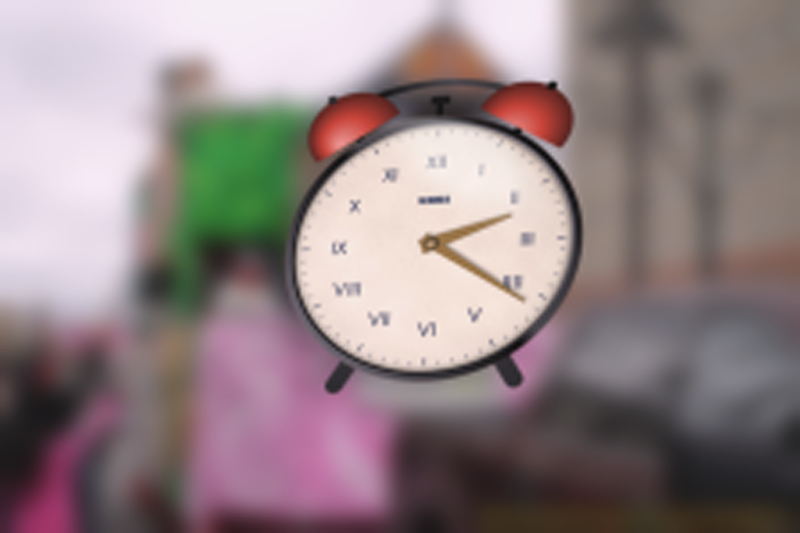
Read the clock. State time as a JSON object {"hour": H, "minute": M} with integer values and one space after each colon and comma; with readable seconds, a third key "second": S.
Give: {"hour": 2, "minute": 21}
